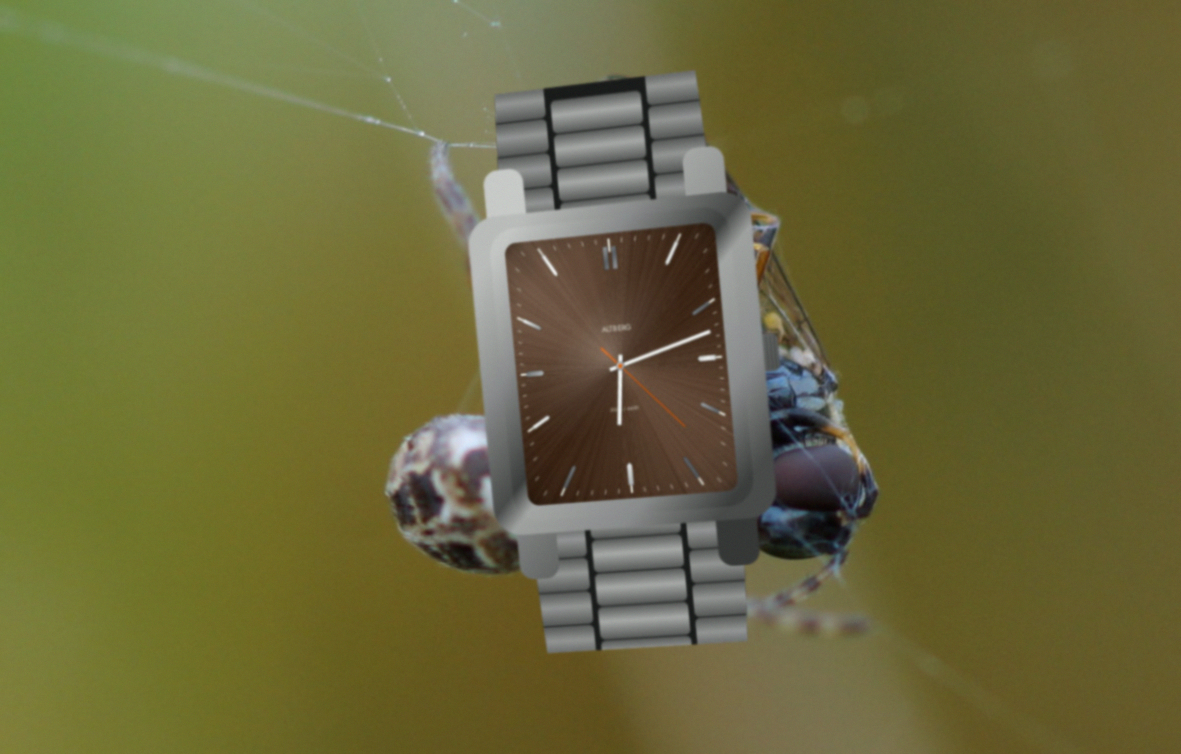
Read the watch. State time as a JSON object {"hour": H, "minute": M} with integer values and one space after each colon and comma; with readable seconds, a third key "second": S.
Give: {"hour": 6, "minute": 12, "second": 23}
